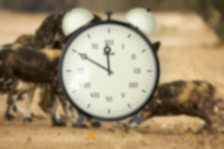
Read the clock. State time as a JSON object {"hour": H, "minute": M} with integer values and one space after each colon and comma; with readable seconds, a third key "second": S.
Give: {"hour": 11, "minute": 50}
